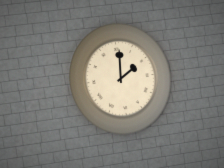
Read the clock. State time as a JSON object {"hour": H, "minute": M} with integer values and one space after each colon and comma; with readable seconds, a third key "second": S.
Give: {"hour": 2, "minute": 1}
